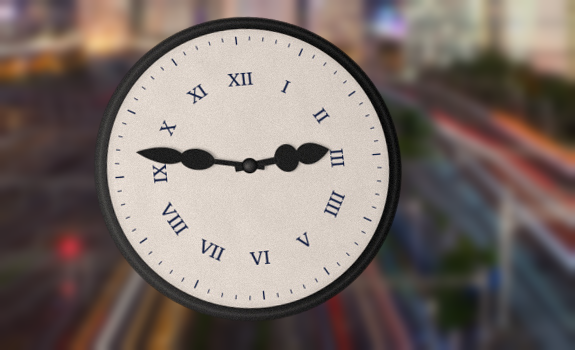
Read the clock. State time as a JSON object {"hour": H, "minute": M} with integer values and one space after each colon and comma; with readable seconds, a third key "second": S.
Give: {"hour": 2, "minute": 47}
